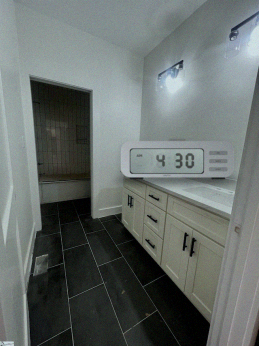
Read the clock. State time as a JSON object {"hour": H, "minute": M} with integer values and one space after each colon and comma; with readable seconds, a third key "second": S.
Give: {"hour": 4, "minute": 30}
